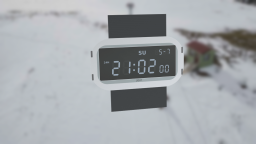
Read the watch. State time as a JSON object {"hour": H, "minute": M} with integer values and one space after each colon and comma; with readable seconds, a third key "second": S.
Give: {"hour": 21, "minute": 2, "second": 0}
